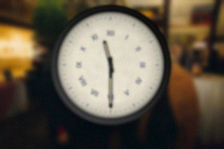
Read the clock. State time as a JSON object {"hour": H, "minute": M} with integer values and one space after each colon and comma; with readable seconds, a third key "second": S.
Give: {"hour": 11, "minute": 30}
